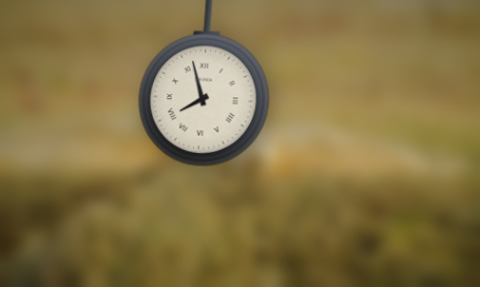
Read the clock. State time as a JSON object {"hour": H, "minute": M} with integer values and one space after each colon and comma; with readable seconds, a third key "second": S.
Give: {"hour": 7, "minute": 57}
